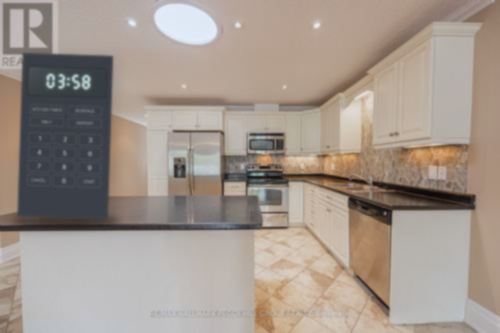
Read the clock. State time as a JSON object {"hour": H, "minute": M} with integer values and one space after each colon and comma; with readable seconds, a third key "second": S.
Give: {"hour": 3, "minute": 58}
